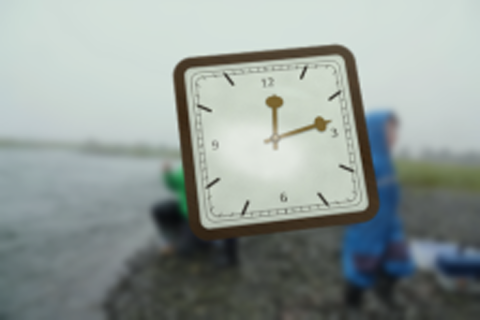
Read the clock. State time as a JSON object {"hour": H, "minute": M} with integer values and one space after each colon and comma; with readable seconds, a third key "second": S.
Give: {"hour": 12, "minute": 13}
